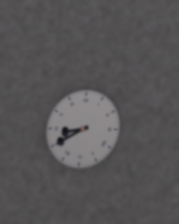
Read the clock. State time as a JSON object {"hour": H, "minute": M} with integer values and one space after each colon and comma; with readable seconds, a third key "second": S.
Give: {"hour": 8, "minute": 40}
